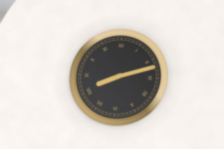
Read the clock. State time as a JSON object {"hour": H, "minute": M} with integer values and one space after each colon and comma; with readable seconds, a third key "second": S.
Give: {"hour": 8, "minute": 12}
